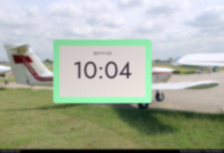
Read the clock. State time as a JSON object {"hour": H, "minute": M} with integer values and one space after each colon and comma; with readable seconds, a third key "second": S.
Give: {"hour": 10, "minute": 4}
